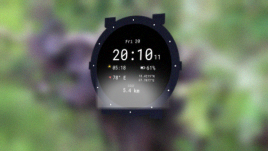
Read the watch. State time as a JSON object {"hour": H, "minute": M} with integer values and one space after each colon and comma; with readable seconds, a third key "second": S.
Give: {"hour": 20, "minute": 10}
